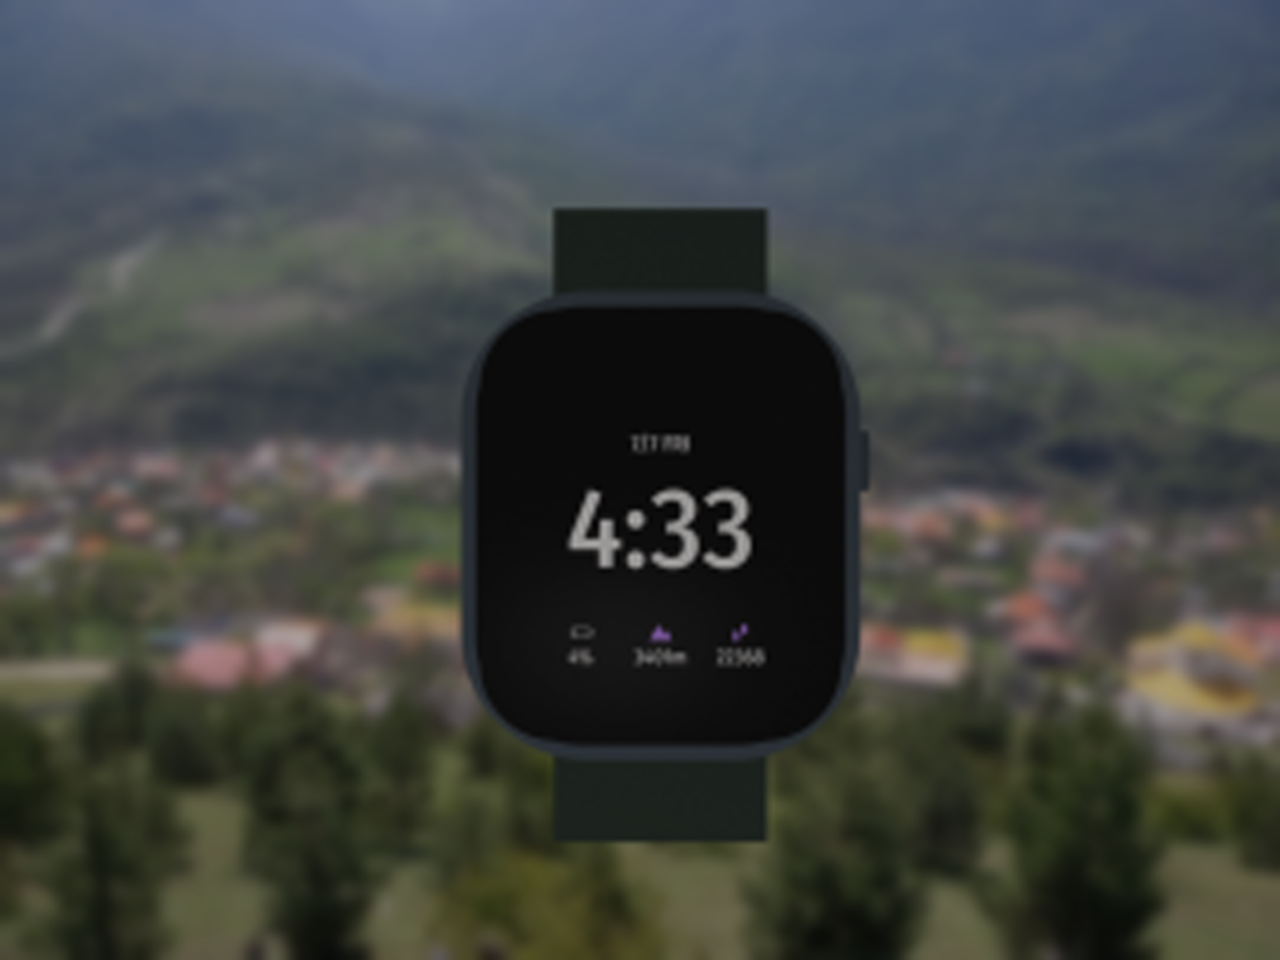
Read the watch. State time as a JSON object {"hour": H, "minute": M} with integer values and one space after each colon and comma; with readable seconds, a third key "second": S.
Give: {"hour": 4, "minute": 33}
